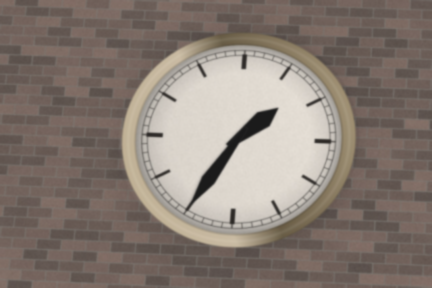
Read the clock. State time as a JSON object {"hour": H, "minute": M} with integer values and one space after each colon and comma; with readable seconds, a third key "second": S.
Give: {"hour": 1, "minute": 35}
